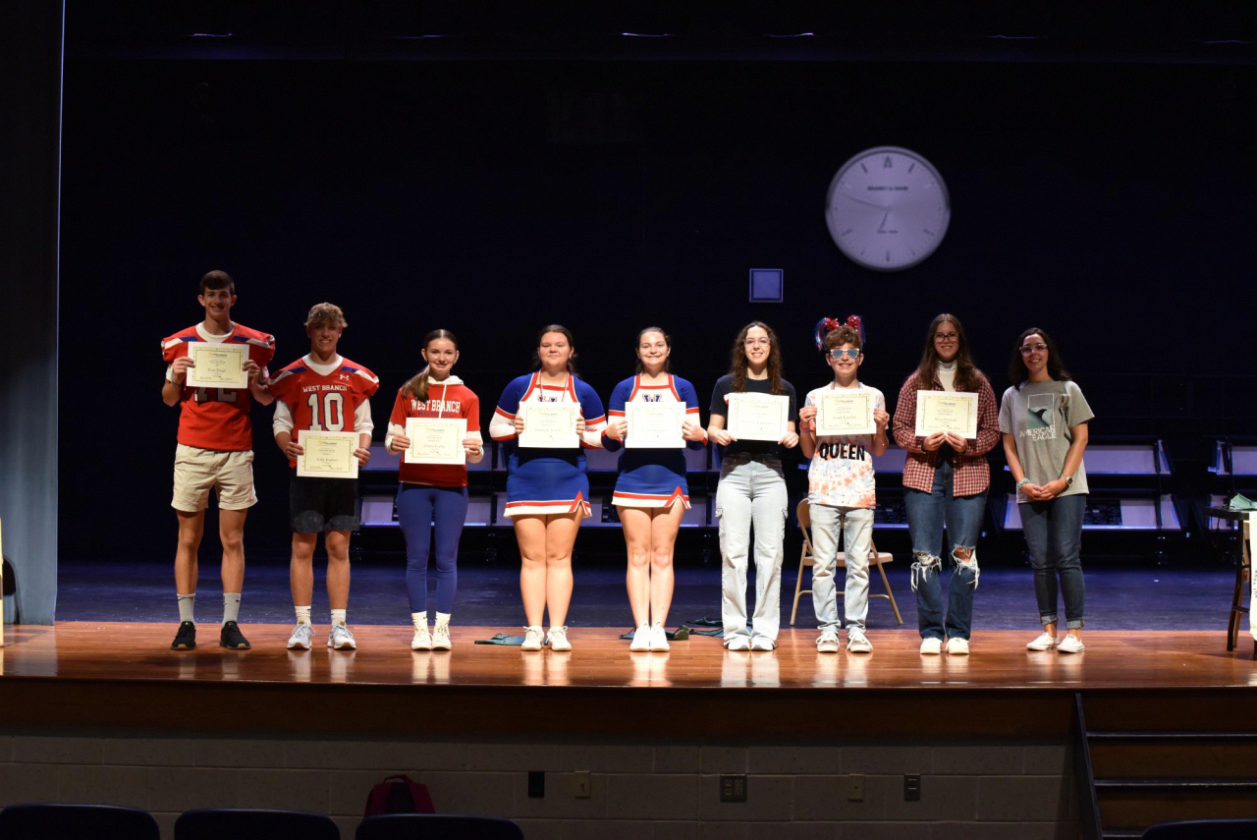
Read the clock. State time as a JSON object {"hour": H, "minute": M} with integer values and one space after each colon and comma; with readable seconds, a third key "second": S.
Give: {"hour": 6, "minute": 48}
